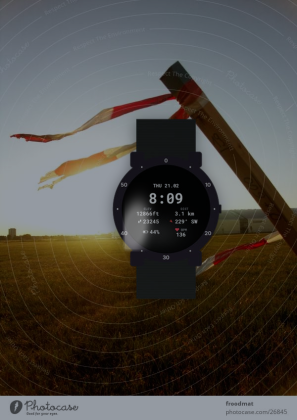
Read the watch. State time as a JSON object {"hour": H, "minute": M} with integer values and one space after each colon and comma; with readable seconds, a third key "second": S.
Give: {"hour": 8, "minute": 9}
